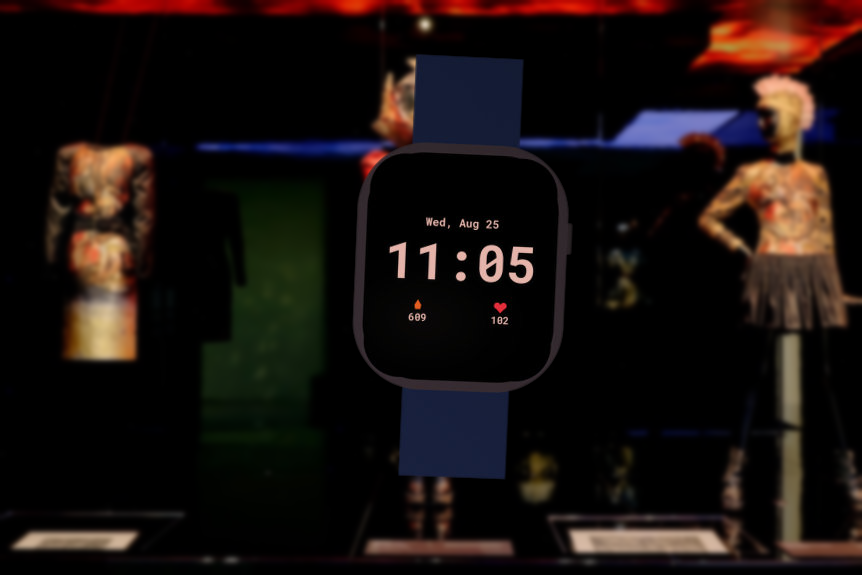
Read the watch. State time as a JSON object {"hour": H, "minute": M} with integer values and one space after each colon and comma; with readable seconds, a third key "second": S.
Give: {"hour": 11, "minute": 5}
